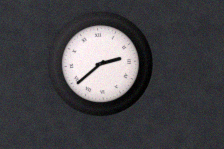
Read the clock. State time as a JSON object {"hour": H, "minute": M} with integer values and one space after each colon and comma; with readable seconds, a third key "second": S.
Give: {"hour": 2, "minute": 39}
